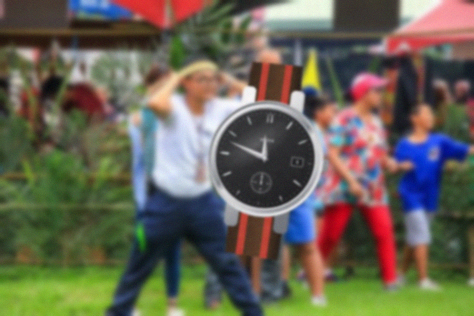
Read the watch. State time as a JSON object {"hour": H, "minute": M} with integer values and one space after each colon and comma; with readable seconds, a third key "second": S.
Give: {"hour": 11, "minute": 48}
